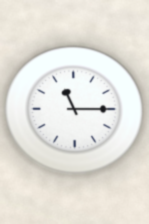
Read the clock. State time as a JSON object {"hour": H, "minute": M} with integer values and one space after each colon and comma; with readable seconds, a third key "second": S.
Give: {"hour": 11, "minute": 15}
